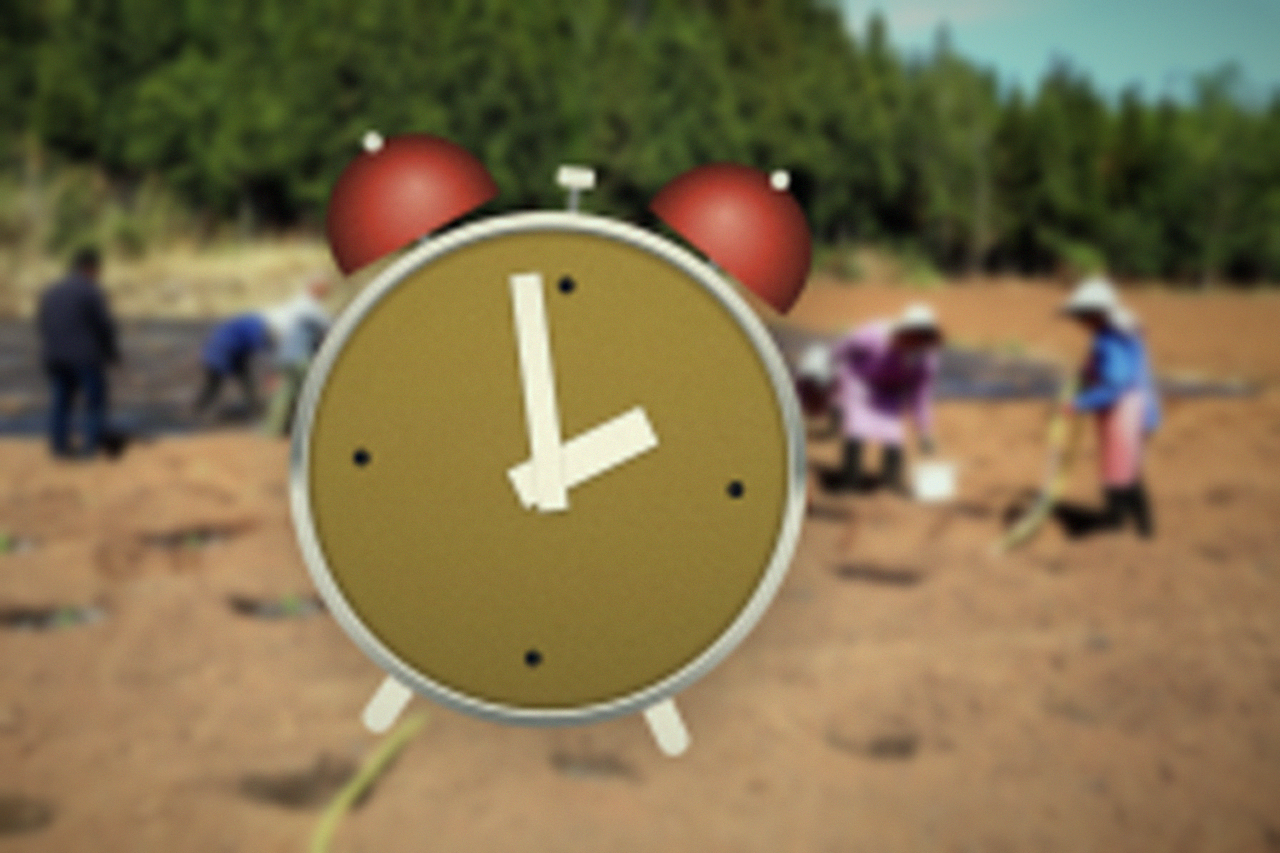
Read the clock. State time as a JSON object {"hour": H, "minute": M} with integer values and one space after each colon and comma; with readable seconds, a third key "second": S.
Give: {"hour": 1, "minute": 58}
